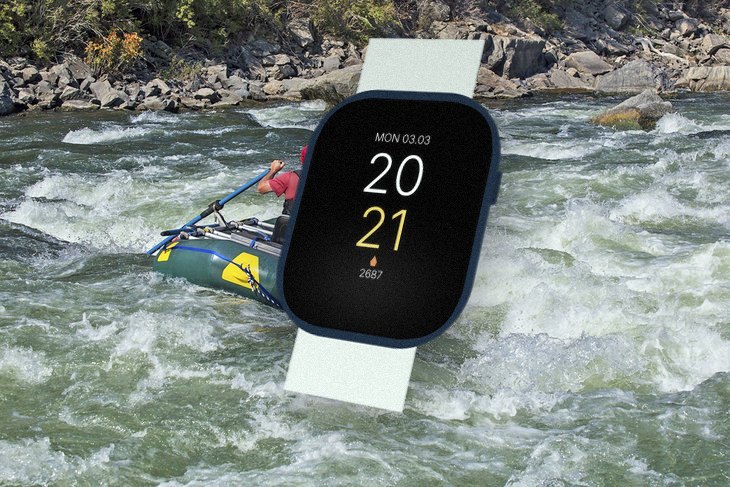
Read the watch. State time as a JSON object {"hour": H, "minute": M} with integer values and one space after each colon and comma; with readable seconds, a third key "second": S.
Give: {"hour": 20, "minute": 21}
